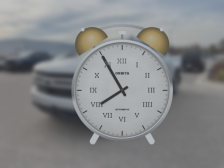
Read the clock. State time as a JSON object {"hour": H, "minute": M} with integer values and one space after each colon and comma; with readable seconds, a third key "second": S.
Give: {"hour": 7, "minute": 55}
